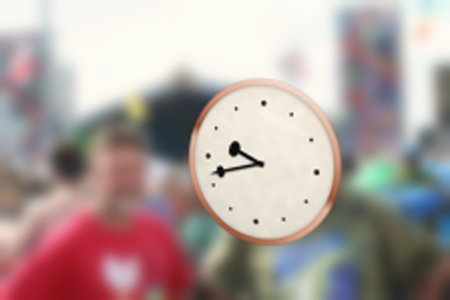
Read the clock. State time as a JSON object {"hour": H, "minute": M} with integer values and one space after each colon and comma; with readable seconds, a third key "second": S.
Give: {"hour": 9, "minute": 42}
